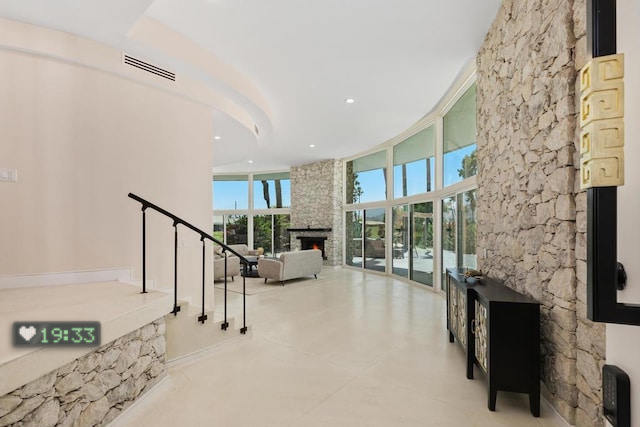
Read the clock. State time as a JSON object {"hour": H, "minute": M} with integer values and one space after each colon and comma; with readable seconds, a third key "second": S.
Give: {"hour": 19, "minute": 33}
